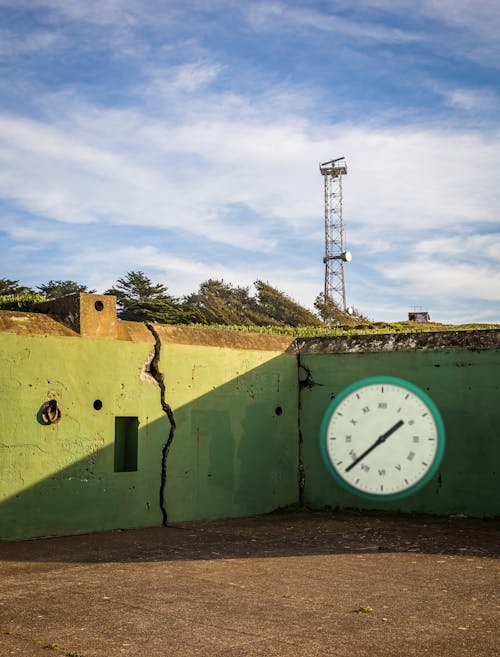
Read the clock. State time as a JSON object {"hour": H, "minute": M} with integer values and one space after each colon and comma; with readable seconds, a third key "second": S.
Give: {"hour": 1, "minute": 38}
